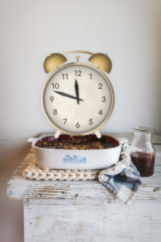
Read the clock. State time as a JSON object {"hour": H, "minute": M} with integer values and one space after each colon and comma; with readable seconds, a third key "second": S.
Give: {"hour": 11, "minute": 48}
